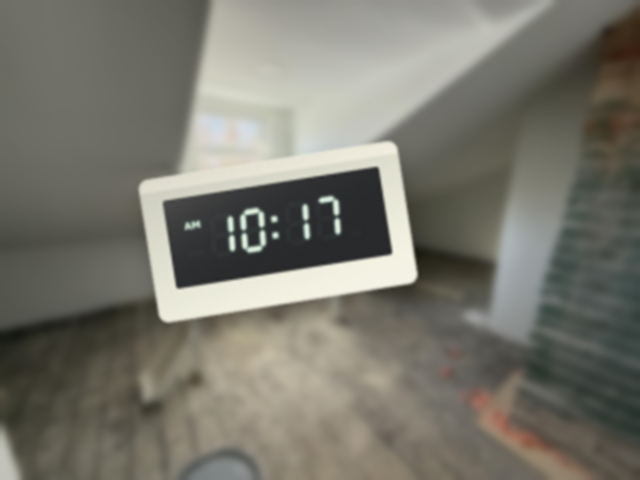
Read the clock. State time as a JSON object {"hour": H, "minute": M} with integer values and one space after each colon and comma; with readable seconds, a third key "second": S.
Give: {"hour": 10, "minute": 17}
